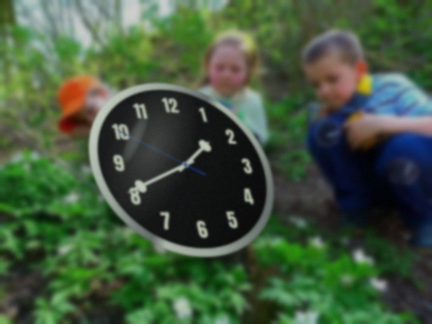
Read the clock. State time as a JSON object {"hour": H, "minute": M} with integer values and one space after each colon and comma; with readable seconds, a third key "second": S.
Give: {"hour": 1, "minute": 40, "second": 50}
